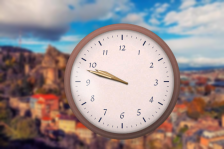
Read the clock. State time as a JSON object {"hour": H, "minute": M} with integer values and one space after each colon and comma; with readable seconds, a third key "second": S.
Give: {"hour": 9, "minute": 48}
